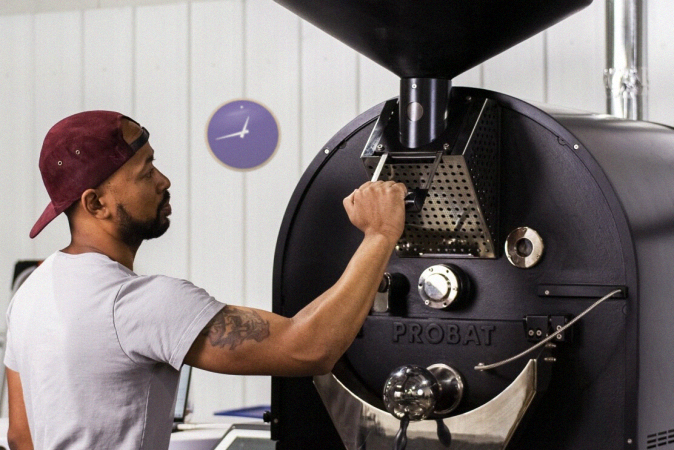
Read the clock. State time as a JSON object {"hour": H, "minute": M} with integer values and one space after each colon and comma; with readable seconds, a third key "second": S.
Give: {"hour": 12, "minute": 43}
